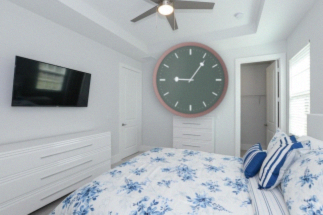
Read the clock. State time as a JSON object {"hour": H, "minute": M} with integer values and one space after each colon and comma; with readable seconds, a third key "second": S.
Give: {"hour": 9, "minute": 6}
